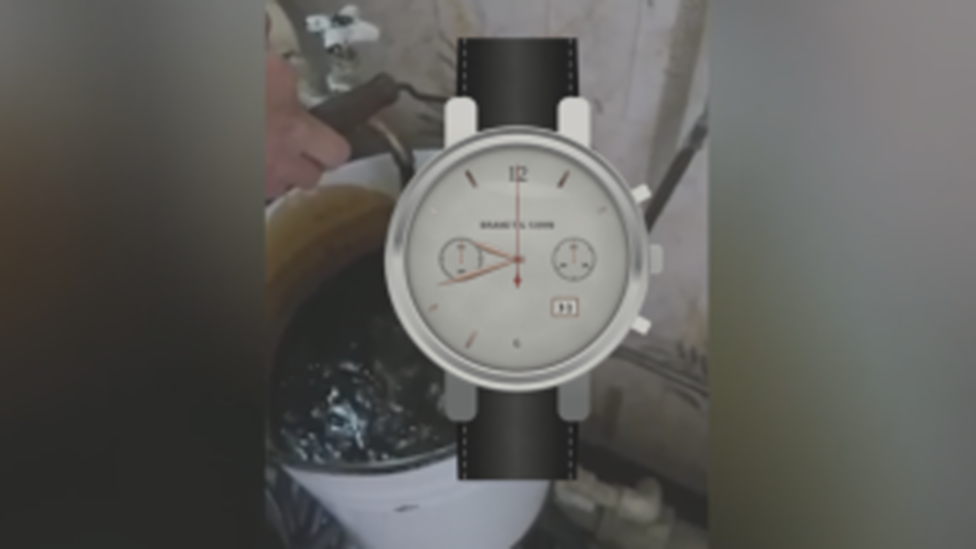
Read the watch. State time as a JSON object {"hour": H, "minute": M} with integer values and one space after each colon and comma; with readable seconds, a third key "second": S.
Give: {"hour": 9, "minute": 42}
